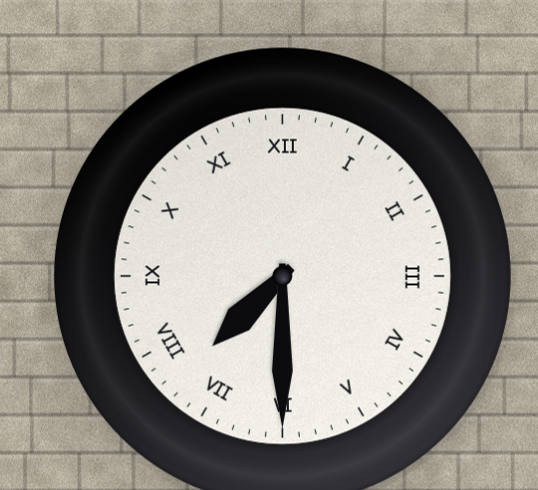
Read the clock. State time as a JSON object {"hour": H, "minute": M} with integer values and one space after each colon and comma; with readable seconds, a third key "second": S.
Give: {"hour": 7, "minute": 30}
